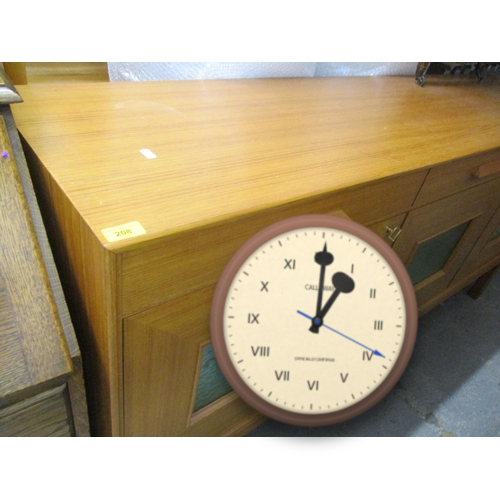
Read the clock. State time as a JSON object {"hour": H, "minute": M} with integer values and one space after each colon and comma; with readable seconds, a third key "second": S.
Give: {"hour": 1, "minute": 0, "second": 19}
